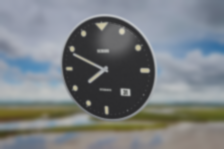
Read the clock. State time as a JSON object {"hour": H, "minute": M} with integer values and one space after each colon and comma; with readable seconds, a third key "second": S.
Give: {"hour": 7, "minute": 49}
